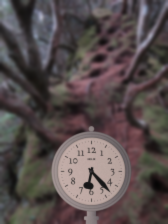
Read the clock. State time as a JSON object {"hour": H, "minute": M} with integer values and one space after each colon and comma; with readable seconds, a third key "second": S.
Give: {"hour": 6, "minute": 23}
